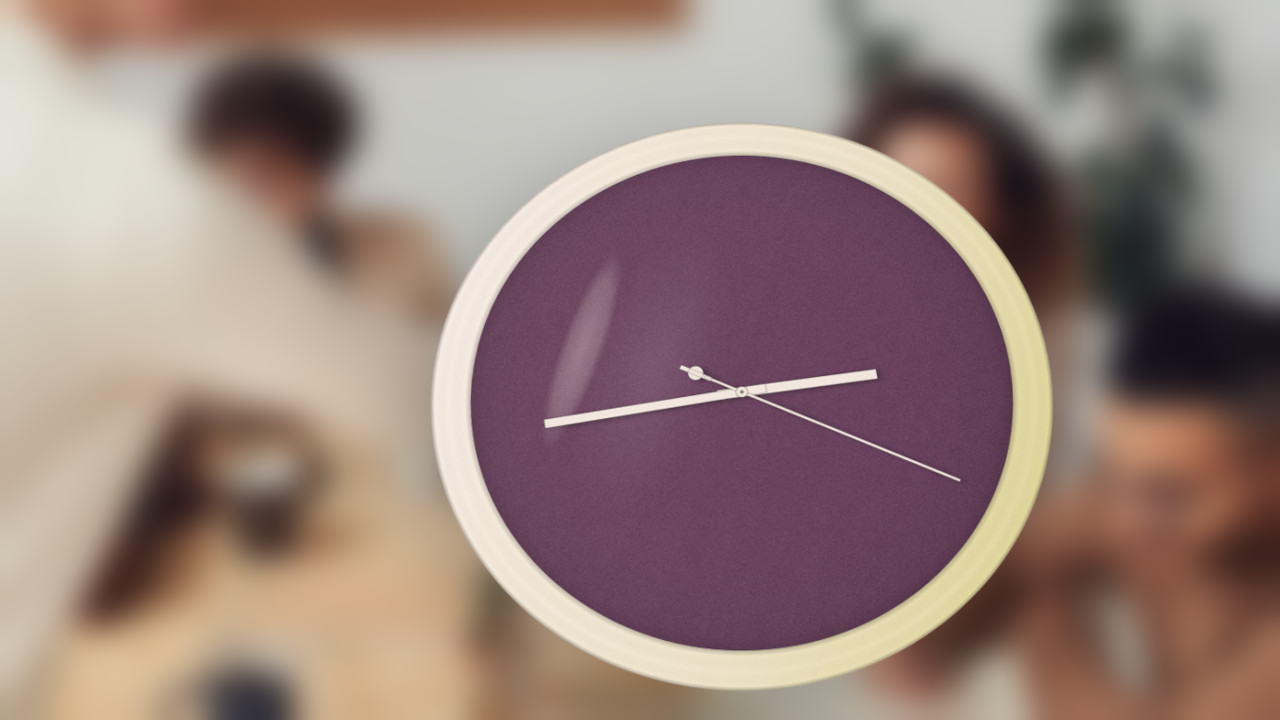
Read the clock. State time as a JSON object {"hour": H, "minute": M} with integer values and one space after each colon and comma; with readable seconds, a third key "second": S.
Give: {"hour": 2, "minute": 43, "second": 19}
